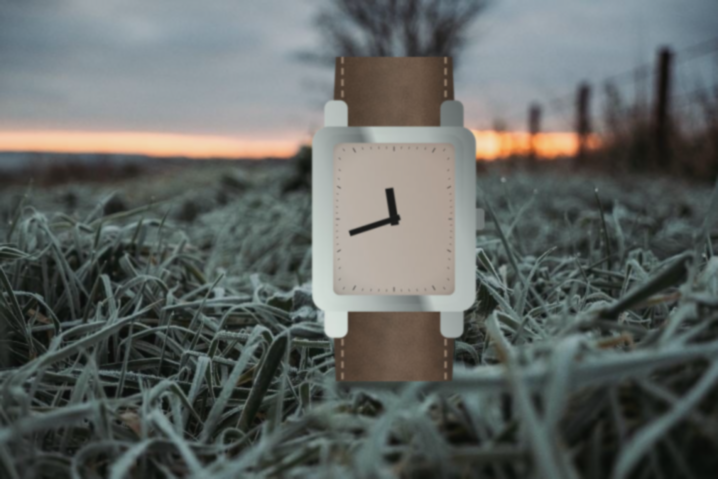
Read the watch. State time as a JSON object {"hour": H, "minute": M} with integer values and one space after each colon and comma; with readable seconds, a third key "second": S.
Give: {"hour": 11, "minute": 42}
